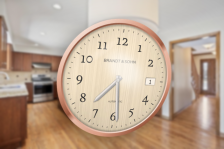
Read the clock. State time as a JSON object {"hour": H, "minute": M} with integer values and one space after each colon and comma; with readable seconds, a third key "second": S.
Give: {"hour": 7, "minute": 29}
